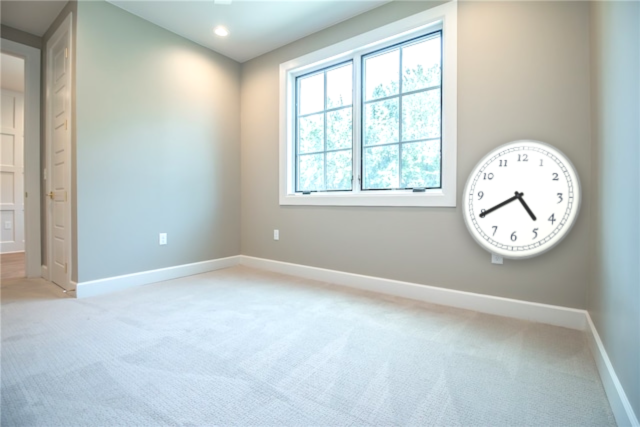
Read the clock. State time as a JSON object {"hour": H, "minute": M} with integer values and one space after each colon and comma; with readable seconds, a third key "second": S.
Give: {"hour": 4, "minute": 40}
